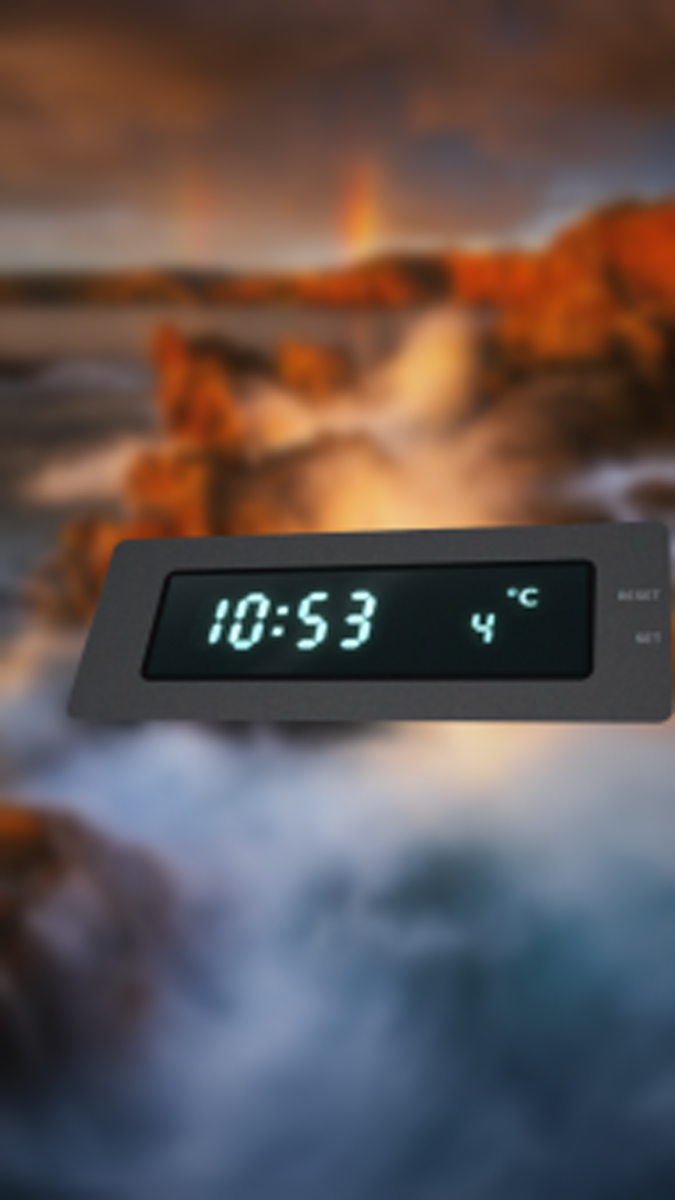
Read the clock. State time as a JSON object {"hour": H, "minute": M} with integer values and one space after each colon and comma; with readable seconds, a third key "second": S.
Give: {"hour": 10, "minute": 53}
